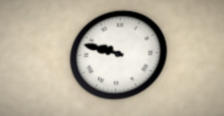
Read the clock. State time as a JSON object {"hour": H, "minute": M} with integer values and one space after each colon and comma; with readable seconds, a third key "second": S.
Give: {"hour": 9, "minute": 48}
